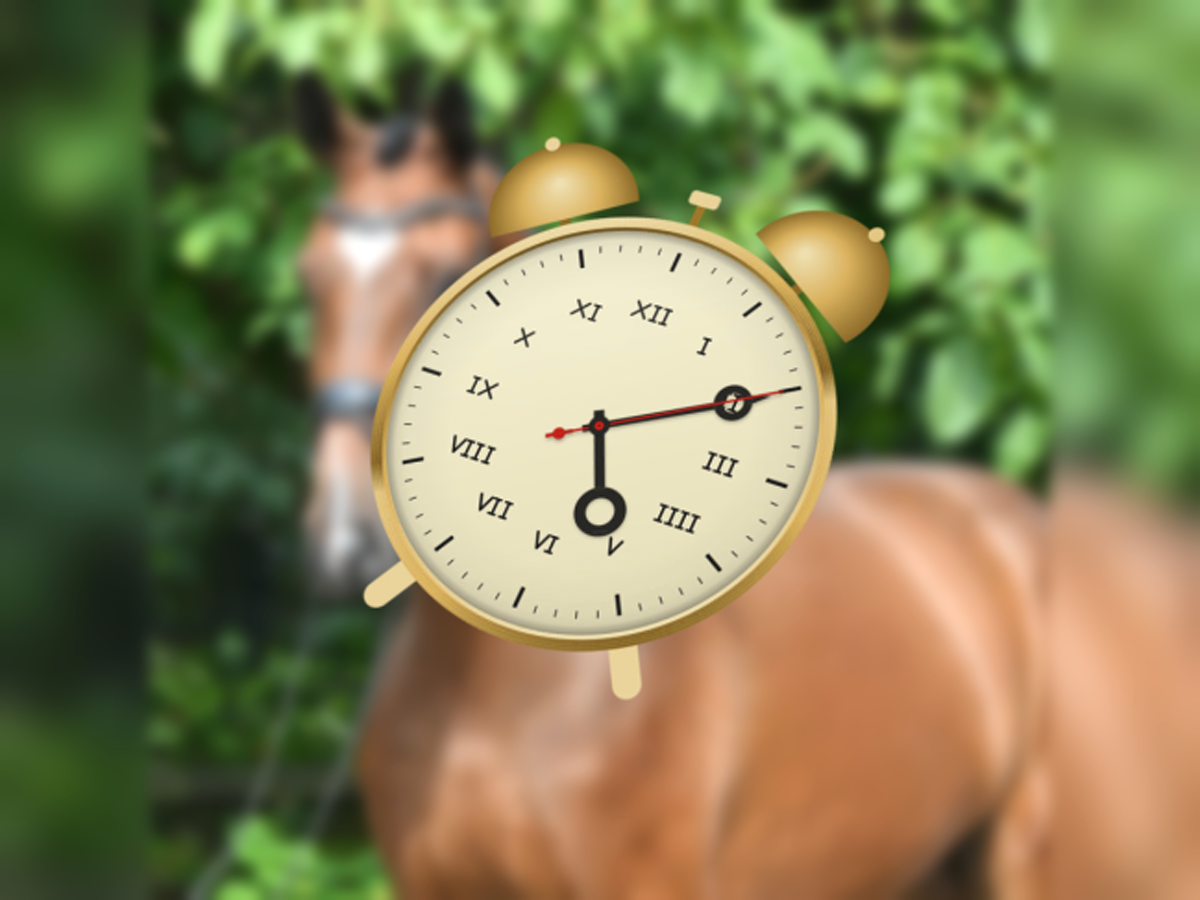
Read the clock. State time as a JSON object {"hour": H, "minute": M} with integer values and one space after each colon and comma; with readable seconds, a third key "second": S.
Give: {"hour": 5, "minute": 10, "second": 10}
